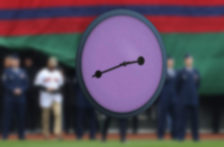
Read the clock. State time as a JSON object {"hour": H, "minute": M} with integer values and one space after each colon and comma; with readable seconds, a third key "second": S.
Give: {"hour": 2, "minute": 42}
